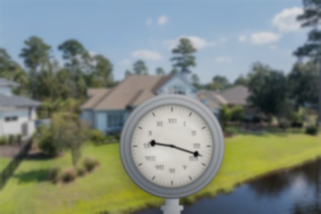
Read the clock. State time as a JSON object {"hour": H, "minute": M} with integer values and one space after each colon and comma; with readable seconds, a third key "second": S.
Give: {"hour": 9, "minute": 18}
